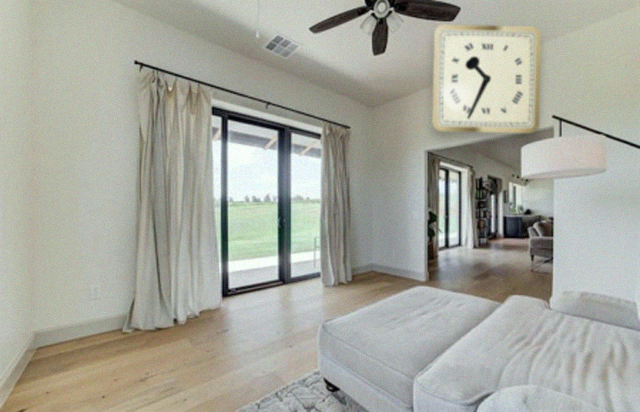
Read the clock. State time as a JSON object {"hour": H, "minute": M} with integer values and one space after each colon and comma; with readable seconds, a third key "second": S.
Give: {"hour": 10, "minute": 34}
